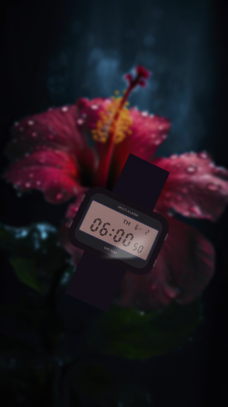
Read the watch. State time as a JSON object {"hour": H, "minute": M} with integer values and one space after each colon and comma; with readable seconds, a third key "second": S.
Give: {"hour": 6, "minute": 0, "second": 50}
